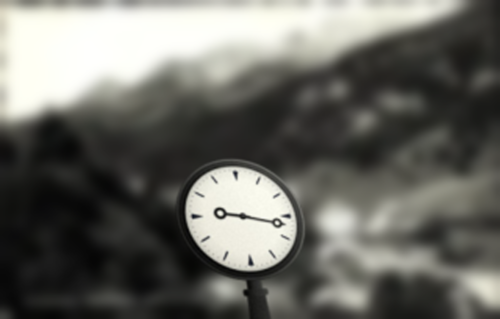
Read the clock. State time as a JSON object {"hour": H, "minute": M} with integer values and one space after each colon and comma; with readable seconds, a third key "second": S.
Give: {"hour": 9, "minute": 17}
